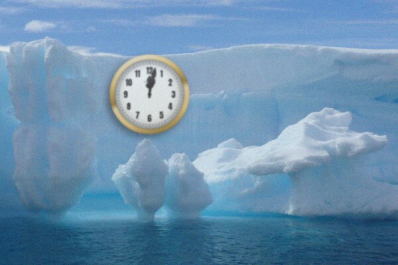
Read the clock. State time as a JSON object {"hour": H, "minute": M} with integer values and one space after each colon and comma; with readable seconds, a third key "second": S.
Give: {"hour": 12, "minute": 2}
